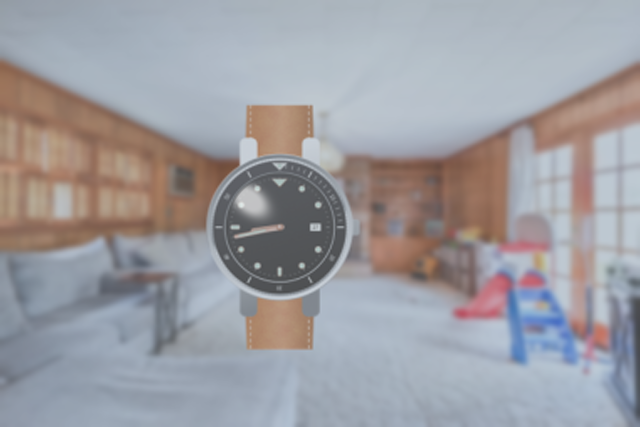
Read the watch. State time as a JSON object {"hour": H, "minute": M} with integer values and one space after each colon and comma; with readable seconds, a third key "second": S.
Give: {"hour": 8, "minute": 43}
